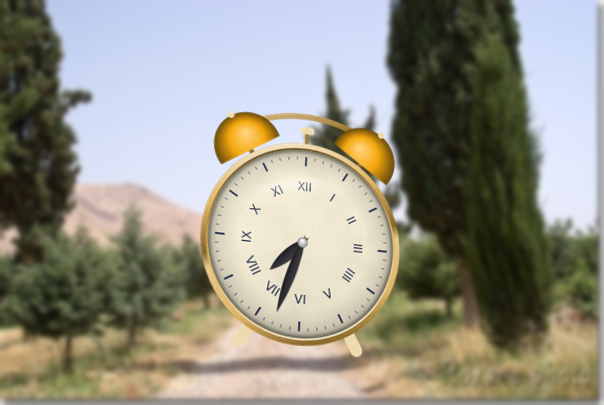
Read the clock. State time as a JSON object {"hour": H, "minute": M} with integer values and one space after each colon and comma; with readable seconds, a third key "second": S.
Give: {"hour": 7, "minute": 33}
